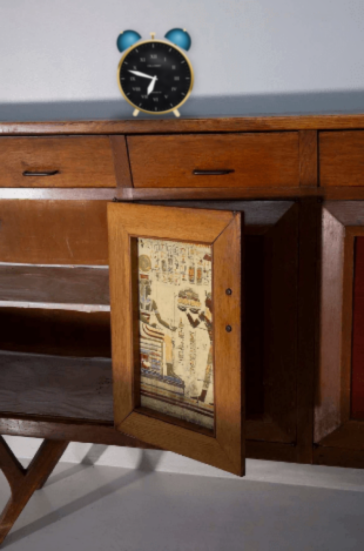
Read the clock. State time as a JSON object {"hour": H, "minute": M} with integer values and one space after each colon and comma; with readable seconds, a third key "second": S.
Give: {"hour": 6, "minute": 48}
